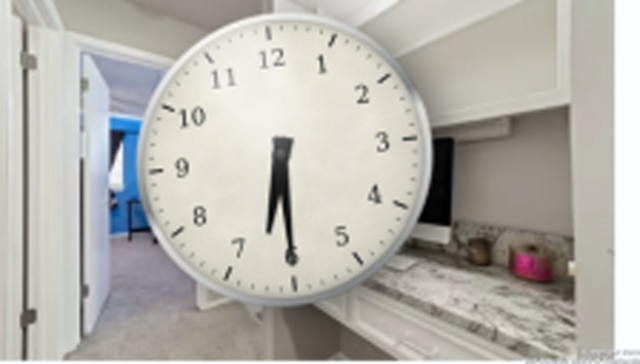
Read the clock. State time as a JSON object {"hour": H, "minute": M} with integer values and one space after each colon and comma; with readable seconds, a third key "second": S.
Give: {"hour": 6, "minute": 30}
